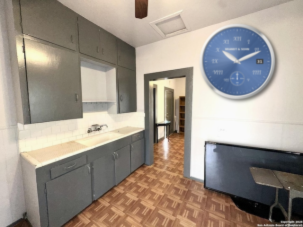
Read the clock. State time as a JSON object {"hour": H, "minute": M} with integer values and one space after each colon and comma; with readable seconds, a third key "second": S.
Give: {"hour": 10, "minute": 11}
